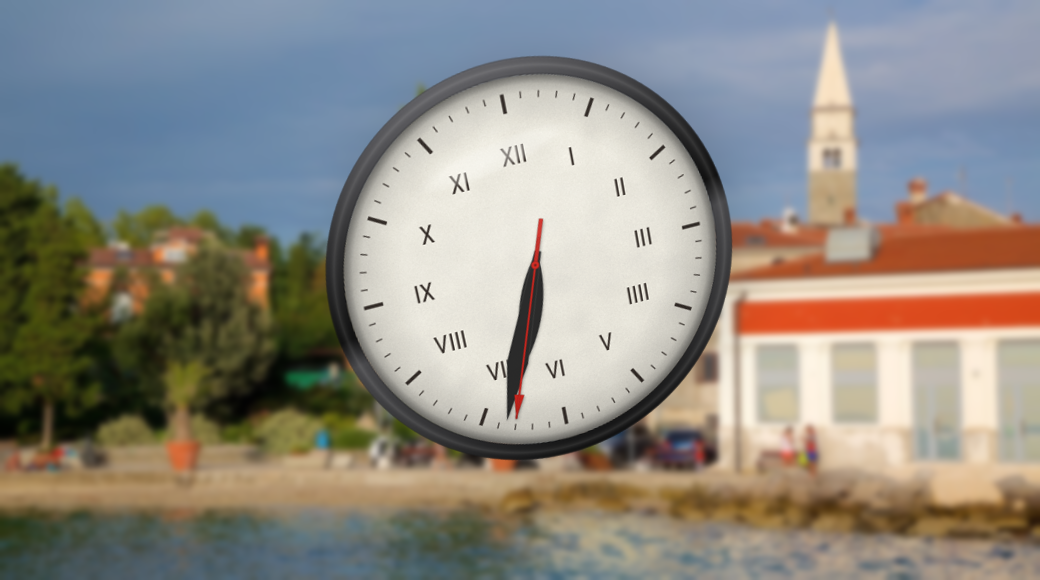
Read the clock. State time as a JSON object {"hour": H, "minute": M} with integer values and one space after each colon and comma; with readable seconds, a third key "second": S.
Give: {"hour": 6, "minute": 33, "second": 33}
